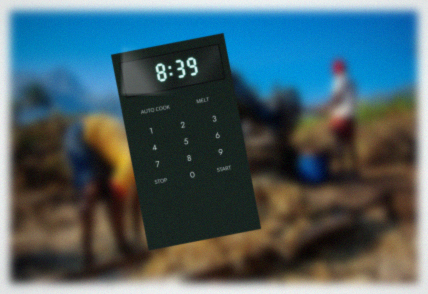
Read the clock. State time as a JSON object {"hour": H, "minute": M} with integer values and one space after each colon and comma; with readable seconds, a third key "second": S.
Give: {"hour": 8, "minute": 39}
